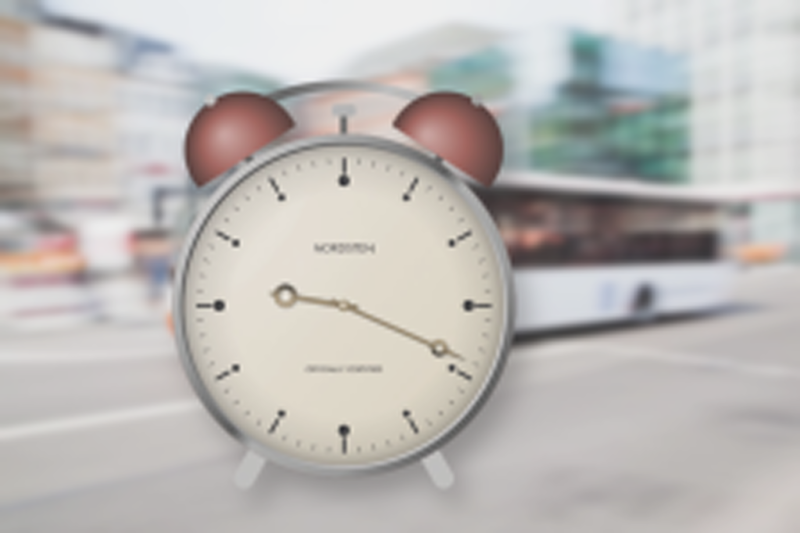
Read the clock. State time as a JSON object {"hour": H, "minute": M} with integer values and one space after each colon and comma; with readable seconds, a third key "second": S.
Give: {"hour": 9, "minute": 19}
